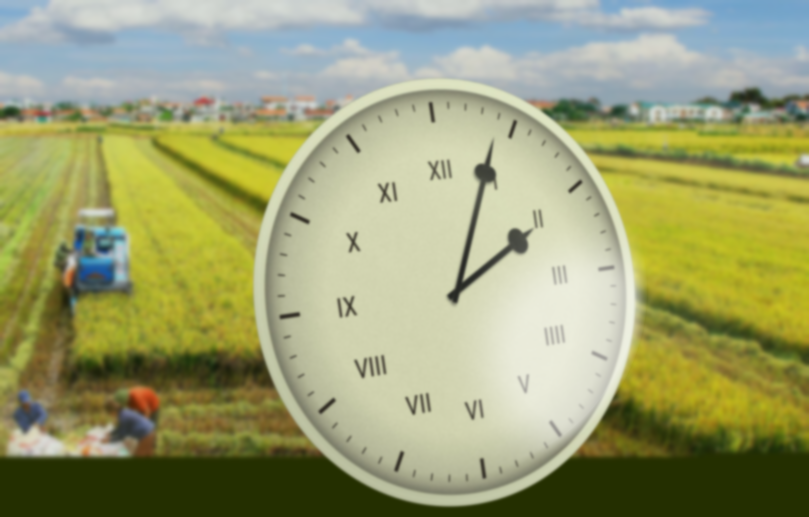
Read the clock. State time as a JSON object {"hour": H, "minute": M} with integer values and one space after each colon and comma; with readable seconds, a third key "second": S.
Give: {"hour": 2, "minute": 4}
